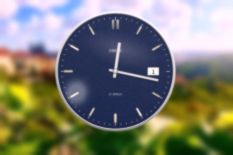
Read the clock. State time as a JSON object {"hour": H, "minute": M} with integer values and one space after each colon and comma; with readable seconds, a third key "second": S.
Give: {"hour": 12, "minute": 17}
